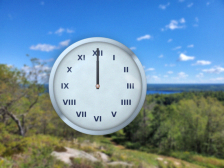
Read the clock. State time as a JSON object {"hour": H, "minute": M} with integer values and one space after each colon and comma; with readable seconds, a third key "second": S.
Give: {"hour": 12, "minute": 0}
